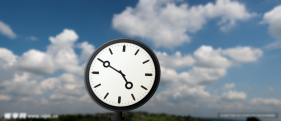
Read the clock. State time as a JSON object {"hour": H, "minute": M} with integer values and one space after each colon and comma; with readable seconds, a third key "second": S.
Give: {"hour": 4, "minute": 50}
